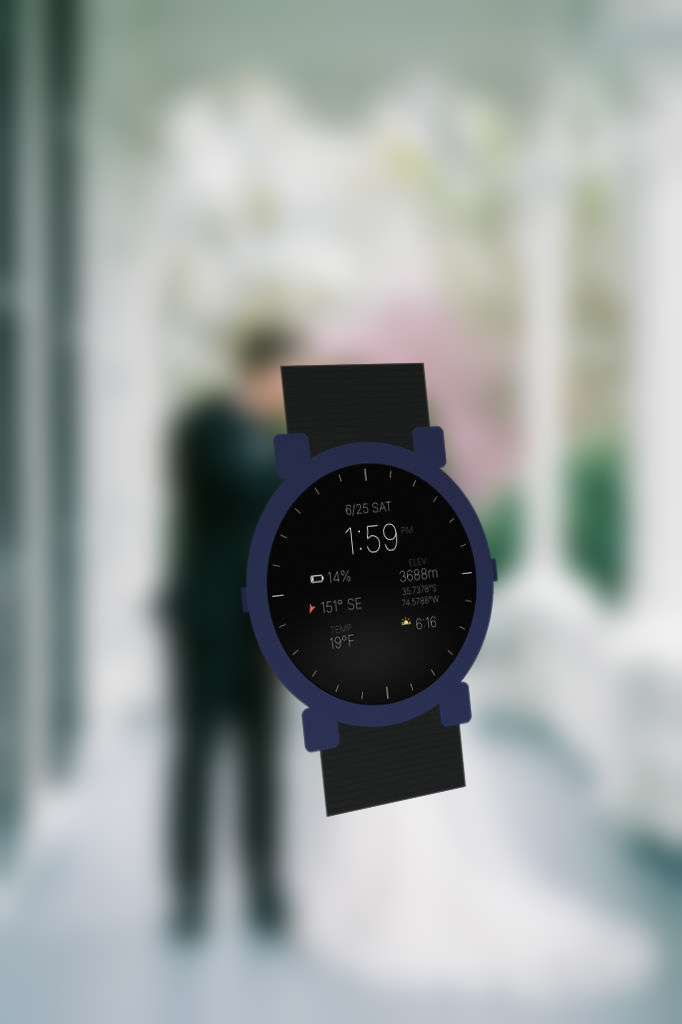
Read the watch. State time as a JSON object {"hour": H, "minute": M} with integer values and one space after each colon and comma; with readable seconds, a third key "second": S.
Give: {"hour": 1, "minute": 59}
